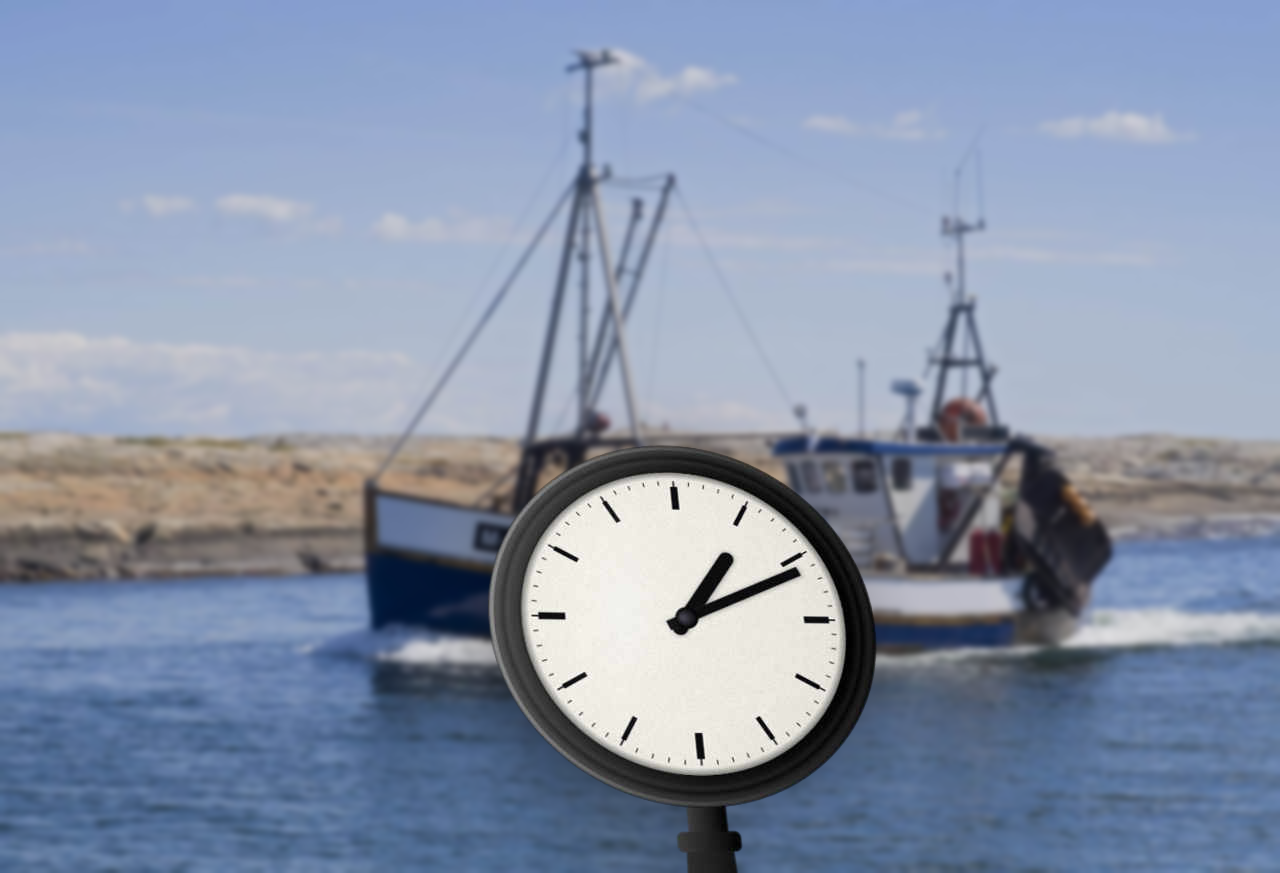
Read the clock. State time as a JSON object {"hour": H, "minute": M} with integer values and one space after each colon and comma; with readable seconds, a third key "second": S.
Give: {"hour": 1, "minute": 11}
